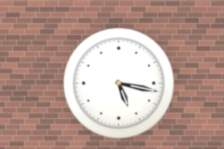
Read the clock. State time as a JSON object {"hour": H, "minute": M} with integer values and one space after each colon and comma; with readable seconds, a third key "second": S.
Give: {"hour": 5, "minute": 17}
